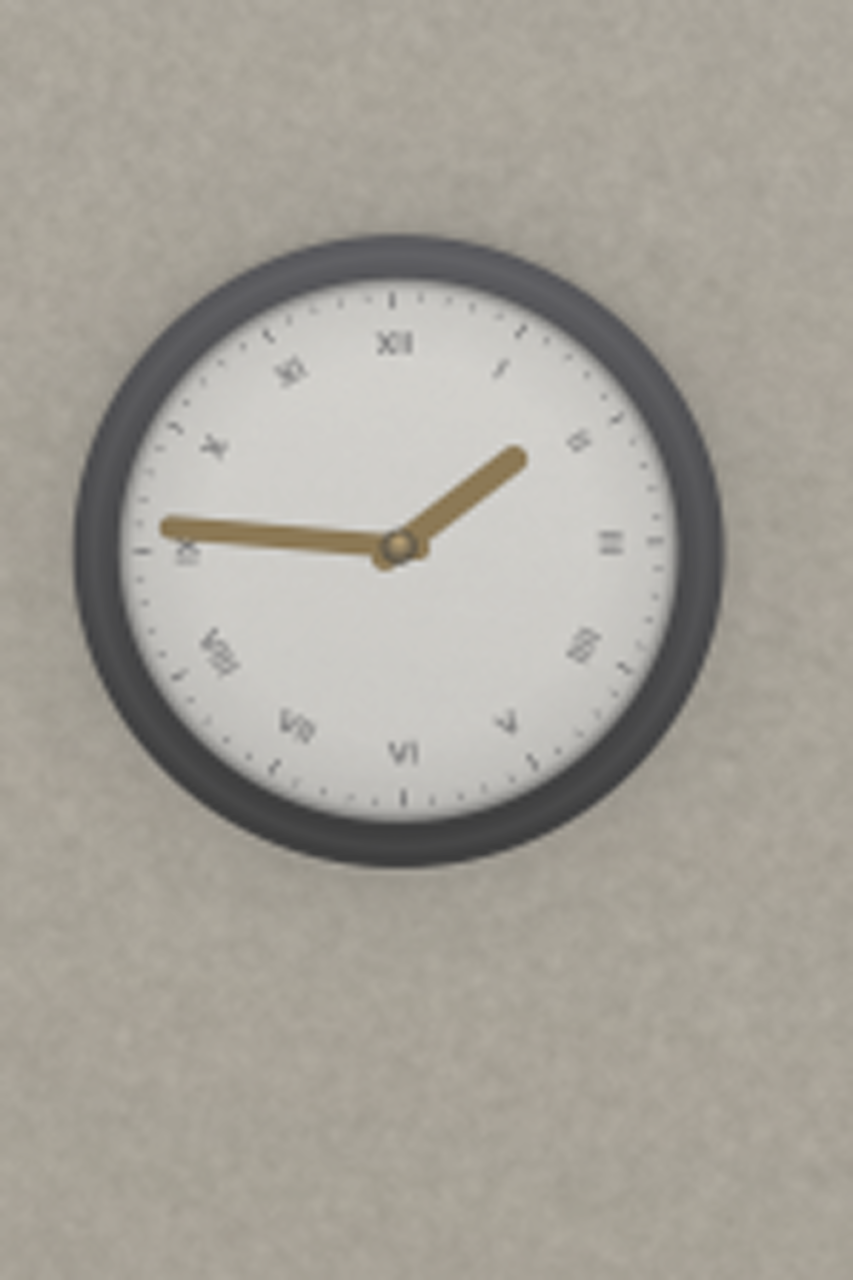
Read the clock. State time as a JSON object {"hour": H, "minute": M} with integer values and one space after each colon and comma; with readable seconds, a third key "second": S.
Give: {"hour": 1, "minute": 46}
